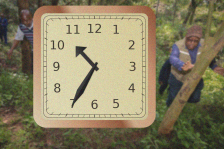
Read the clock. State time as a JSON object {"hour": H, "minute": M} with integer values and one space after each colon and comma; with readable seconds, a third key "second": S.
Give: {"hour": 10, "minute": 35}
